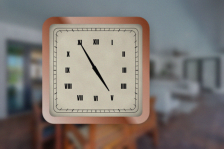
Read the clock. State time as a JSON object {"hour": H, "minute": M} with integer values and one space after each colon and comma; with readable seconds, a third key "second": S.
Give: {"hour": 4, "minute": 55}
